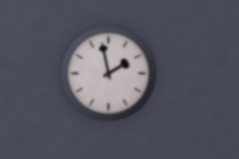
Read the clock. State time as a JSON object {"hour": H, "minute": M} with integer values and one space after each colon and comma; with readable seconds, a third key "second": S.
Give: {"hour": 1, "minute": 58}
